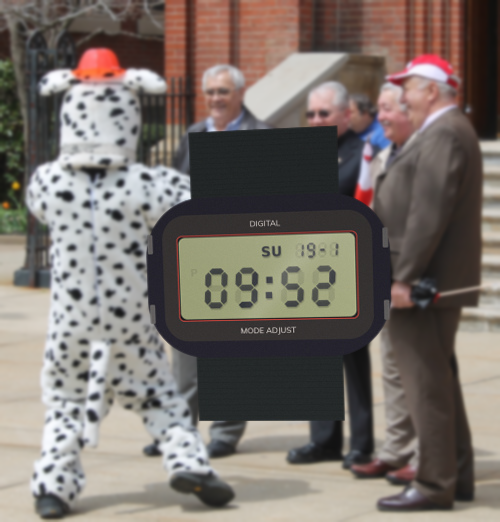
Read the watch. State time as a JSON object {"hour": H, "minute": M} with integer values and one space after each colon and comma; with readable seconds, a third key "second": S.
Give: {"hour": 9, "minute": 52}
